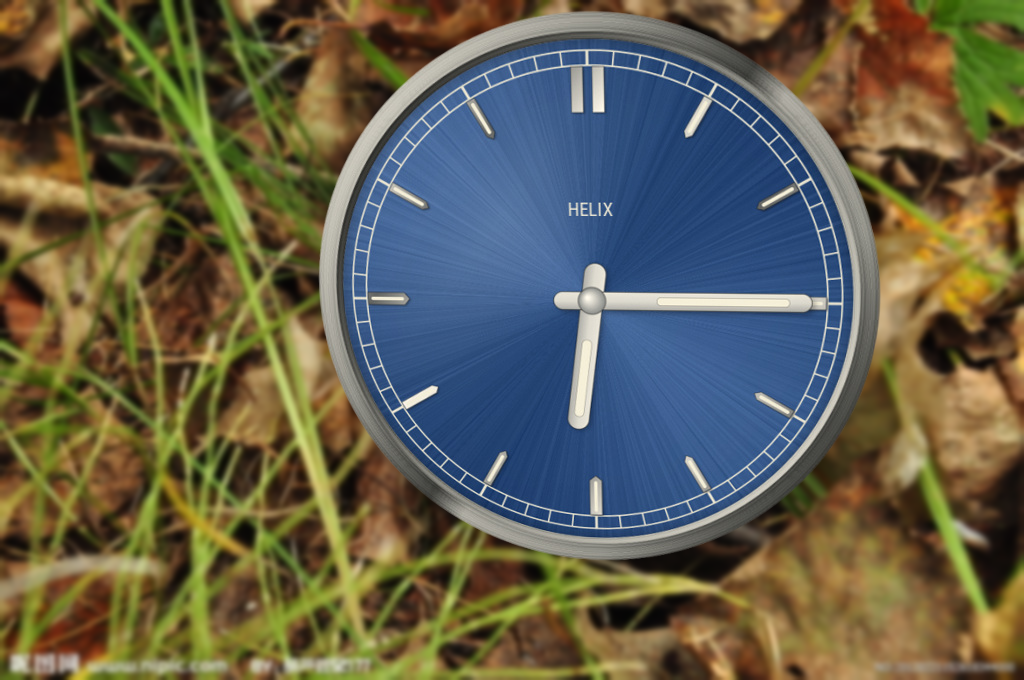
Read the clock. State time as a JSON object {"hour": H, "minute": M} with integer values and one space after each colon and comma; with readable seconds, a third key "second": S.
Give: {"hour": 6, "minute": 15}
